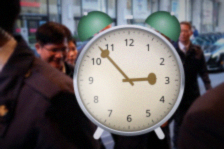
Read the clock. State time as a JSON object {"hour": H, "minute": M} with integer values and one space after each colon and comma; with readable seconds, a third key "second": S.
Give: {"hour": 2, "minute": 53}
